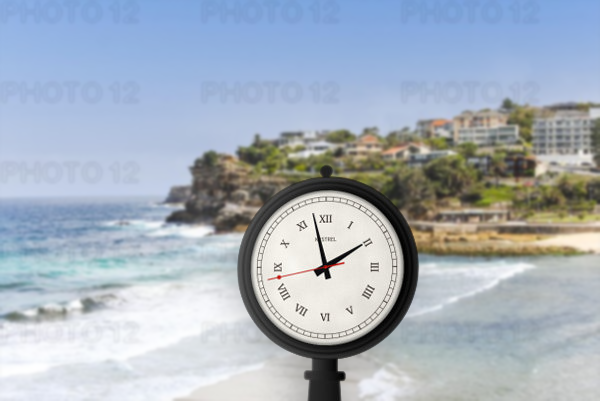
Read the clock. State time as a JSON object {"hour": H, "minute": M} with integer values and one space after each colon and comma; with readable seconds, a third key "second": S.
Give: {"hour": 1, "minute": 57, "second": 43}
